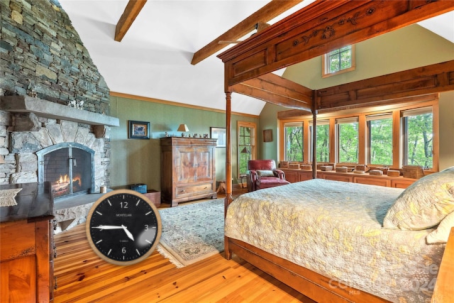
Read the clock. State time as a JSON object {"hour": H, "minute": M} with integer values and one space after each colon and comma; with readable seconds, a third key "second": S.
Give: {"hour": 4, "minute": 45}
